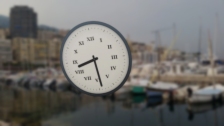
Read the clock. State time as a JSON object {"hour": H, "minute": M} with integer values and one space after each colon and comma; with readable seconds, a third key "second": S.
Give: {"hour": 8, "minute": 29}
